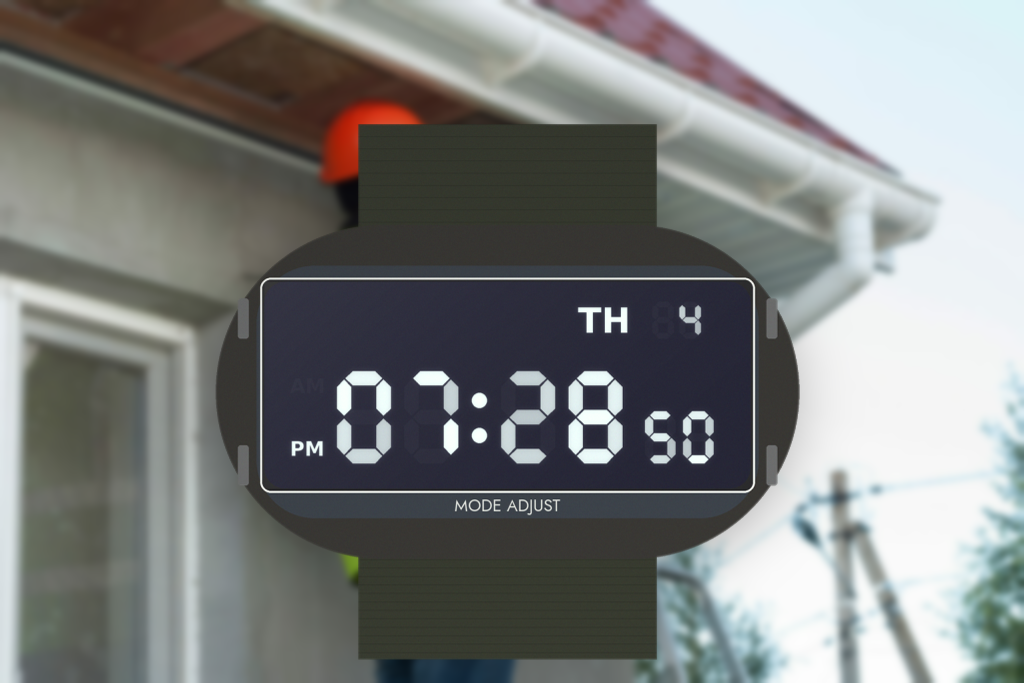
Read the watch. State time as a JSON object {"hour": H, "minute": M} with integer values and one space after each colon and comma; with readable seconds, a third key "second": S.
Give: {"hour": 7, "minute": 28, "second": 50}
